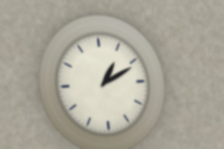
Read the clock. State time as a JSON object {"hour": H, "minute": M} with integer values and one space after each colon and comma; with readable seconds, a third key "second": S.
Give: {"hour": 1, "minute": 11}
